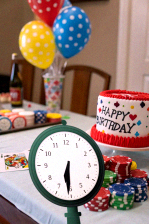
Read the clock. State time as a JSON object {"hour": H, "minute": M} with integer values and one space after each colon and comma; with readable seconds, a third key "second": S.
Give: {"hour": 6, "minute": 31}
